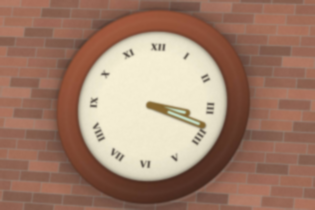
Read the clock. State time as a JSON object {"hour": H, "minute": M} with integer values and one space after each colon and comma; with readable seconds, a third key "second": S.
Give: {"hour": 3, "minute": 18}
